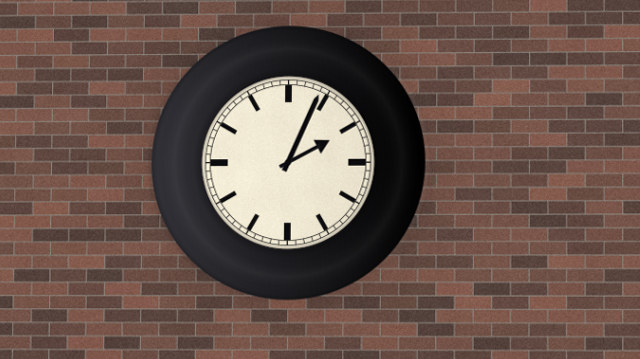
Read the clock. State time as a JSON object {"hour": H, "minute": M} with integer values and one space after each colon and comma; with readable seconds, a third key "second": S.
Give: {"hour": 2, "minute": 4}
